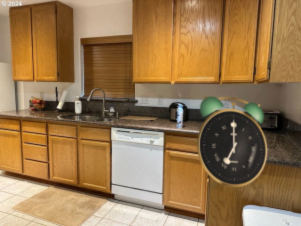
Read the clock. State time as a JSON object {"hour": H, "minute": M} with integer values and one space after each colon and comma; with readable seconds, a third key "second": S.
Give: {"hour": 7, "minute": 0}
